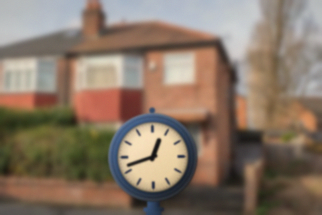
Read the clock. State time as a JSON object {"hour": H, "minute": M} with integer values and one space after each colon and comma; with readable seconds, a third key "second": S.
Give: {"hour": 12, "minute": 42}
